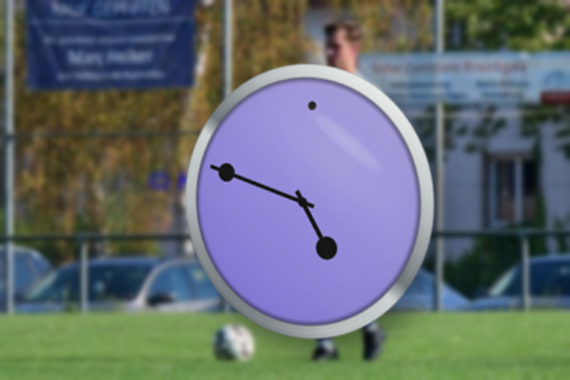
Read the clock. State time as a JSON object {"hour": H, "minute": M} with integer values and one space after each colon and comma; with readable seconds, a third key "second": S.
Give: {"hour": 4, "minute": 47}
